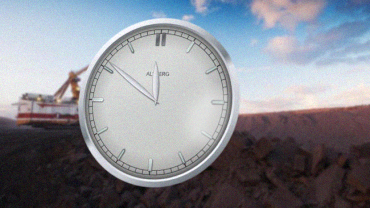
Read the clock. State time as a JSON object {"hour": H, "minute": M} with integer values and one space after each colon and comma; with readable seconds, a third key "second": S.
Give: {"hour": 11, "minute": 51}
